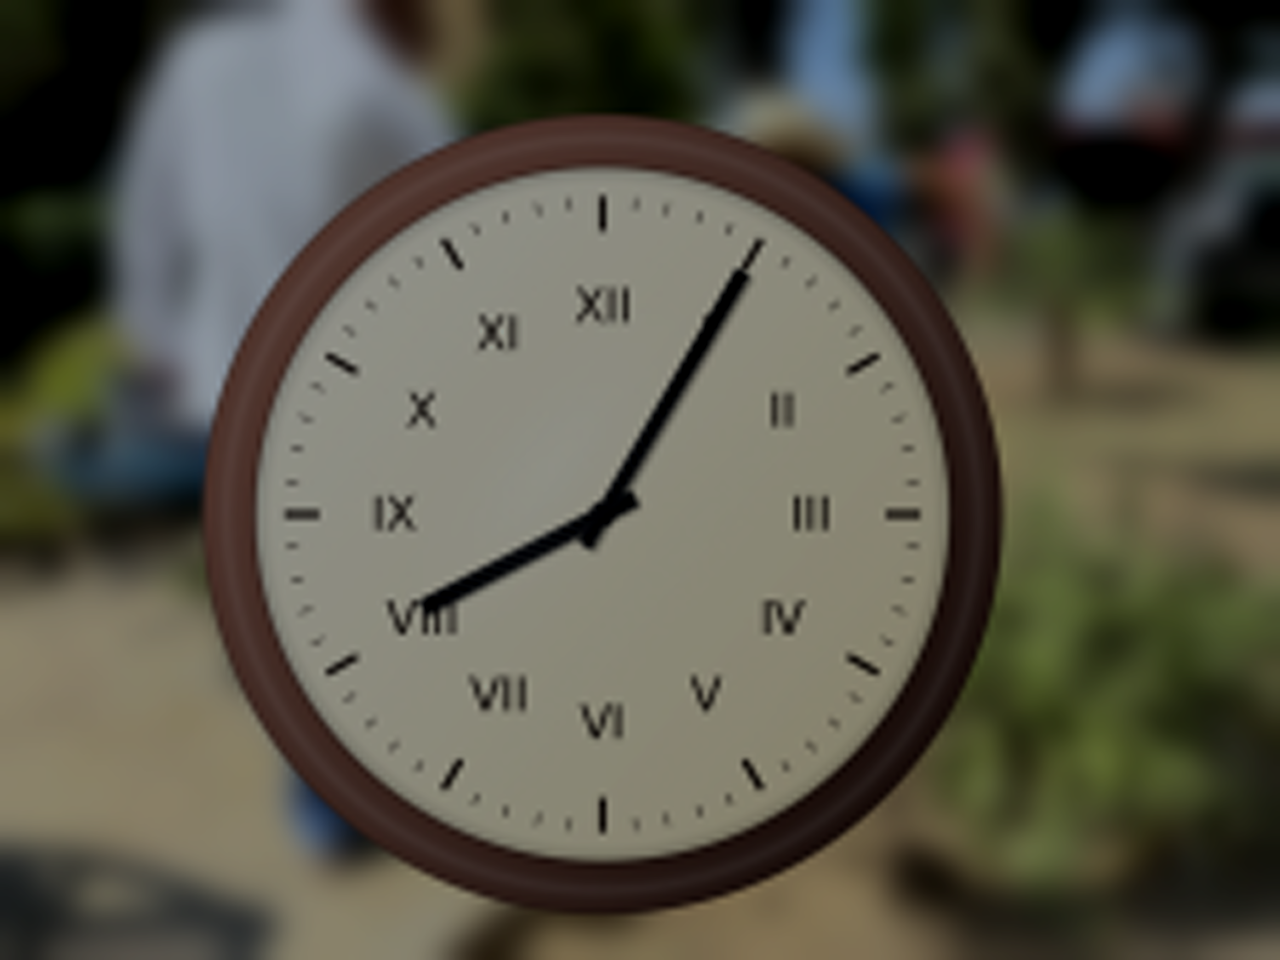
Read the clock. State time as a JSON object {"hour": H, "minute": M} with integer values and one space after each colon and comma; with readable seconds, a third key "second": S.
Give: {"hour": 8, "minute": 5}
